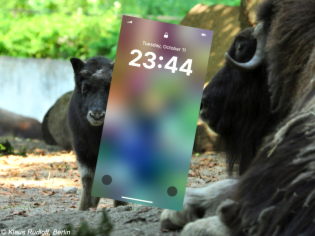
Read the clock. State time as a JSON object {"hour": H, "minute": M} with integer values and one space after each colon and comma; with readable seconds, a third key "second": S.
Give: {"hour": 23, "minute": 44}
